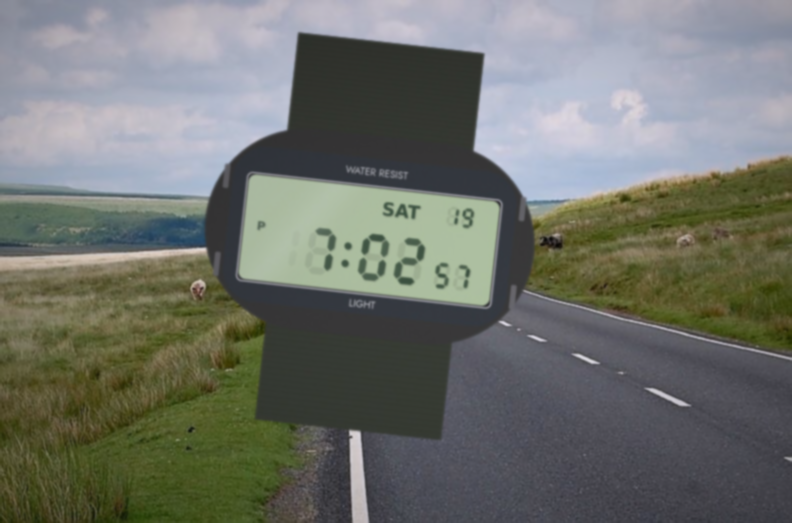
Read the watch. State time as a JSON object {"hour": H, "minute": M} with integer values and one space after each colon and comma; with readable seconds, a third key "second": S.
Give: {"hour": 7, "minute": 2, "second": 57}
